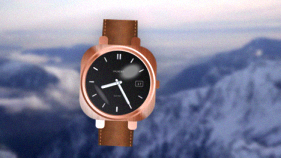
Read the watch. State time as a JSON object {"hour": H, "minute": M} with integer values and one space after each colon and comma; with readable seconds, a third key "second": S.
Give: {"hour": 8, "minute": 25}
